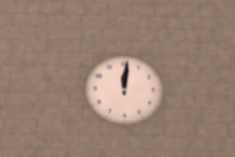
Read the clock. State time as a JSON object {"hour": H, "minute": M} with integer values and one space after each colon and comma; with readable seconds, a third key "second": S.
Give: {"hour": 12, "minute": 1}
